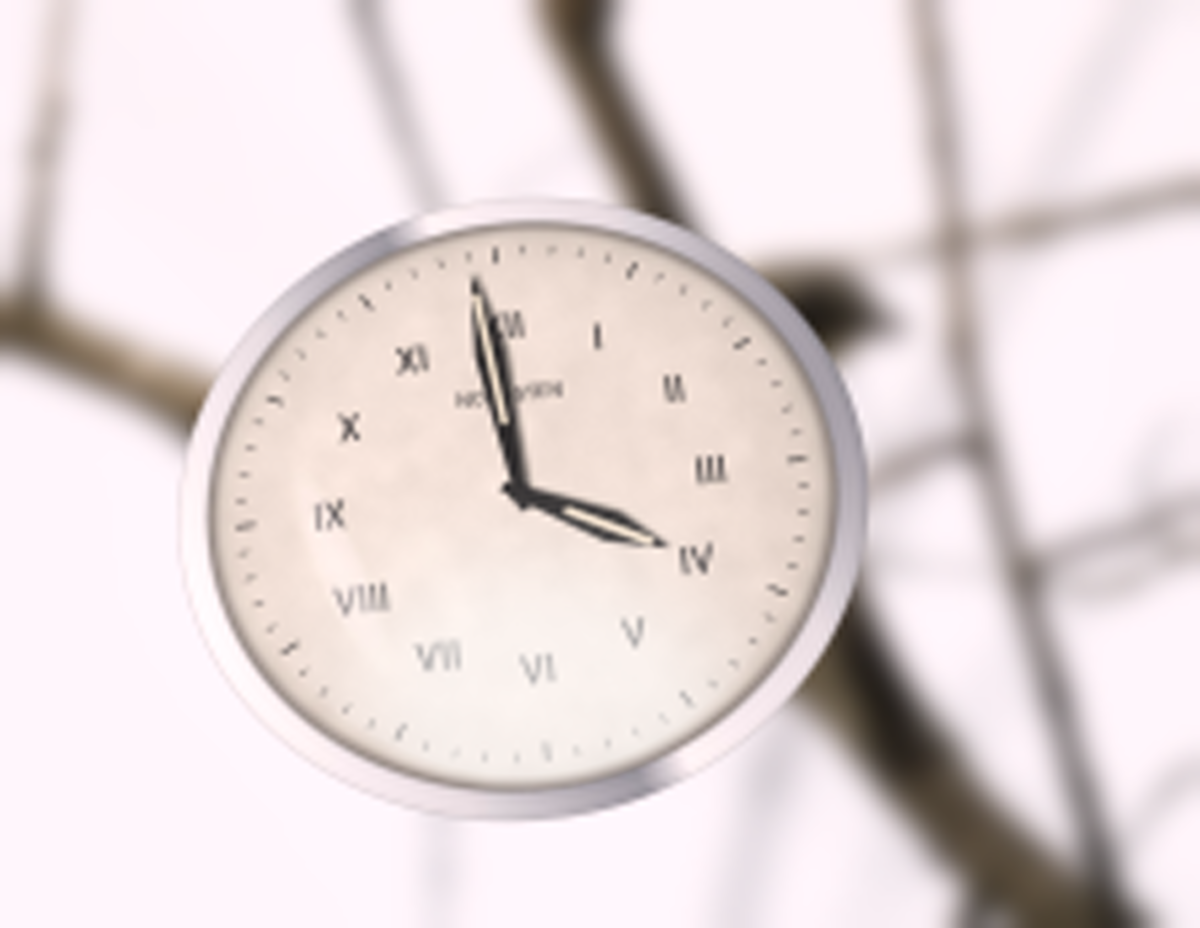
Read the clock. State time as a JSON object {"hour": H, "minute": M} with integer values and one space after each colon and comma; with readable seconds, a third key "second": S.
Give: {"hour": 3, "minute": 59}
